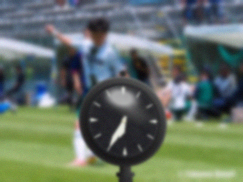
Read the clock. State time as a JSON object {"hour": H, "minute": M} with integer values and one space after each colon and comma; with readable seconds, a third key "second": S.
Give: {"hour": 6, "minute": 35}
